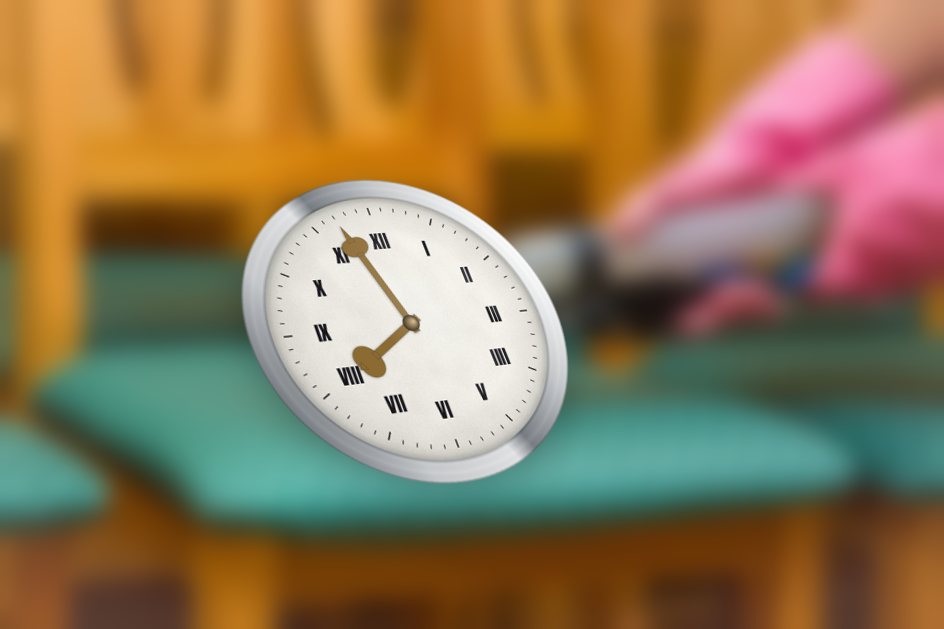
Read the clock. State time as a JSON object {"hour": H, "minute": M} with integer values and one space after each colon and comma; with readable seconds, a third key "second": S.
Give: {"hour": 7, "minute": 57}
